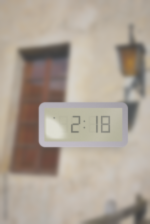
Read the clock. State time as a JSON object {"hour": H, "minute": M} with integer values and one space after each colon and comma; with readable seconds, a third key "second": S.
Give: {"hour": 2, "minute": 18}
